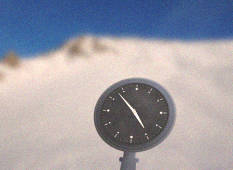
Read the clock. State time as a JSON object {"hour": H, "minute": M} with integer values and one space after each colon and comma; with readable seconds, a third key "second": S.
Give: {"hour": 4, "minute": 53}
